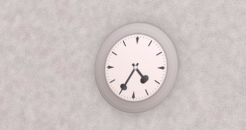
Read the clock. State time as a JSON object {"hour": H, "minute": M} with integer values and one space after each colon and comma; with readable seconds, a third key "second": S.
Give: {"hour": 4, "minute": 35}
